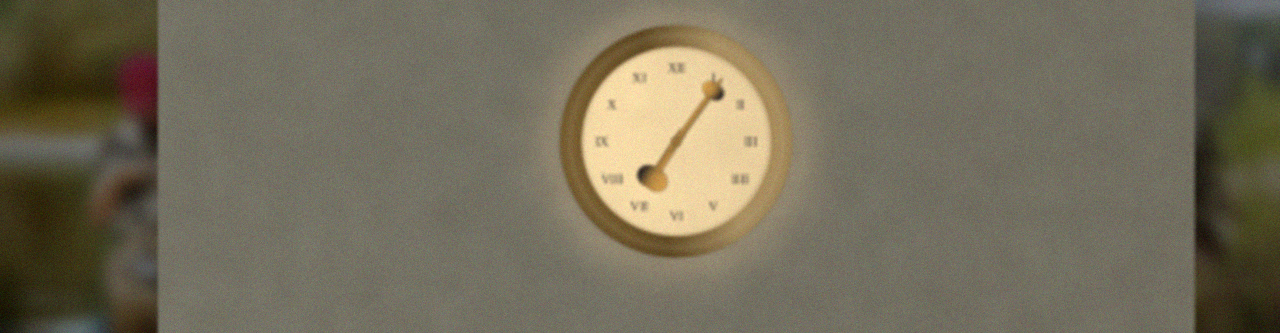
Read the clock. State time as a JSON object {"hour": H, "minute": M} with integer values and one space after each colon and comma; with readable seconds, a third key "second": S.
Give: {"hour": 7, "minute": 6}
